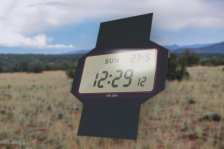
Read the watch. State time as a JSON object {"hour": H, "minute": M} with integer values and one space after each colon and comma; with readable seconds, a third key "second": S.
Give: {"hour": 12, "minute": 29, "second": 12}
